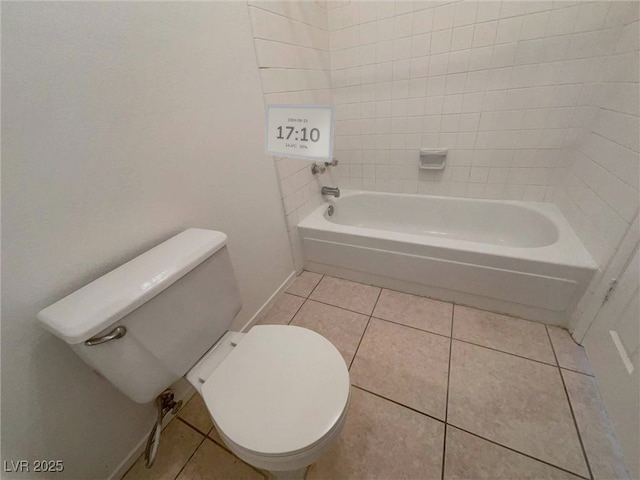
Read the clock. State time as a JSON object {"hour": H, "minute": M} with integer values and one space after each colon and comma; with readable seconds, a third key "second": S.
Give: {"hour": 17, "minute": 10}
